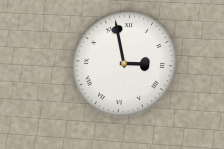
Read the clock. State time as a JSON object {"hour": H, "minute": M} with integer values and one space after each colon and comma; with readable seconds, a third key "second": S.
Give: {"hour": 2, "minute": 57}
